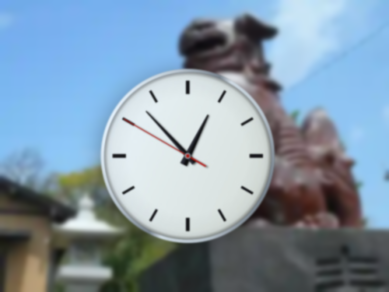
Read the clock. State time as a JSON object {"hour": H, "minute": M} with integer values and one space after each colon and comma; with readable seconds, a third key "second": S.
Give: {"hour": 12, "minute": 52, "second": 50}
